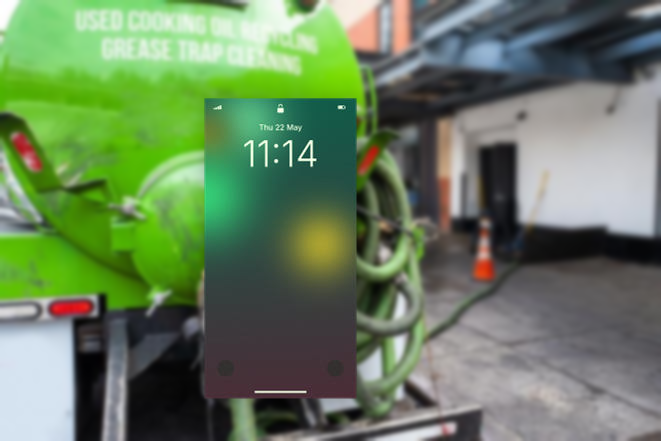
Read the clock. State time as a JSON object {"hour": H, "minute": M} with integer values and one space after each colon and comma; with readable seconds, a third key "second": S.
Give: {"hour": 11, "minute": 14}
